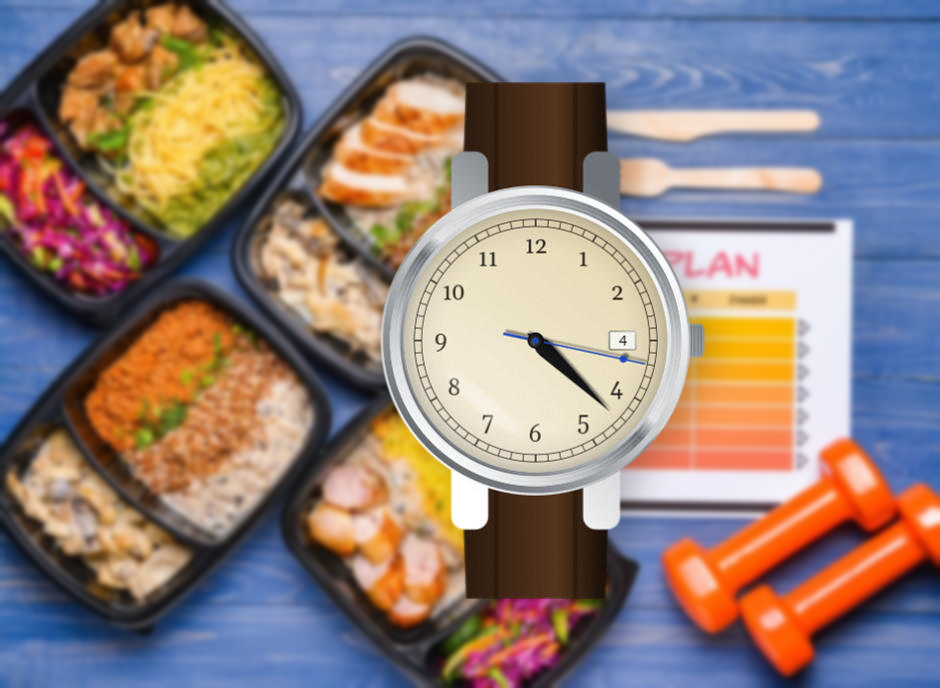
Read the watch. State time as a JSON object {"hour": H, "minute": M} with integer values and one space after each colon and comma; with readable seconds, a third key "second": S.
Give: {"hour": 4, "minute": 22, "second": 17}
